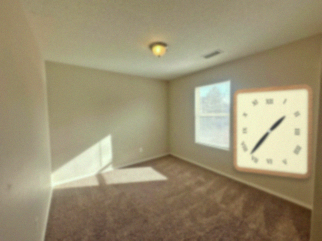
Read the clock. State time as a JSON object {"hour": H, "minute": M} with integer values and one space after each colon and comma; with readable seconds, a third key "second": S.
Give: {"hour": 1, "minute": 37}
